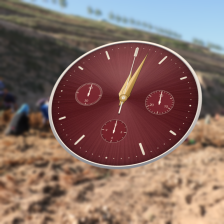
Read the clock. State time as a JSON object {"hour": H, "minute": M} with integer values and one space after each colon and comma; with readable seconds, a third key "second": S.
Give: {"hour": 12, "minute": 2}
